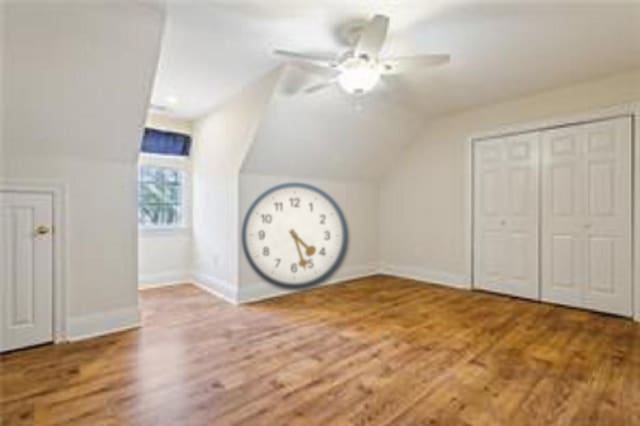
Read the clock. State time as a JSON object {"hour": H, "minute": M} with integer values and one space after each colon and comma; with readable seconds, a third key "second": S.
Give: {"hour": 4, "minute": 27}
